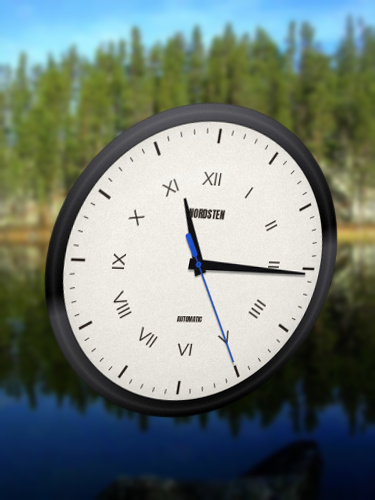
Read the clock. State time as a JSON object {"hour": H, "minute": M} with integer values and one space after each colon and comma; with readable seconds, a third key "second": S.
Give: {"hour": 11, "minute": 15, "second": 25}
